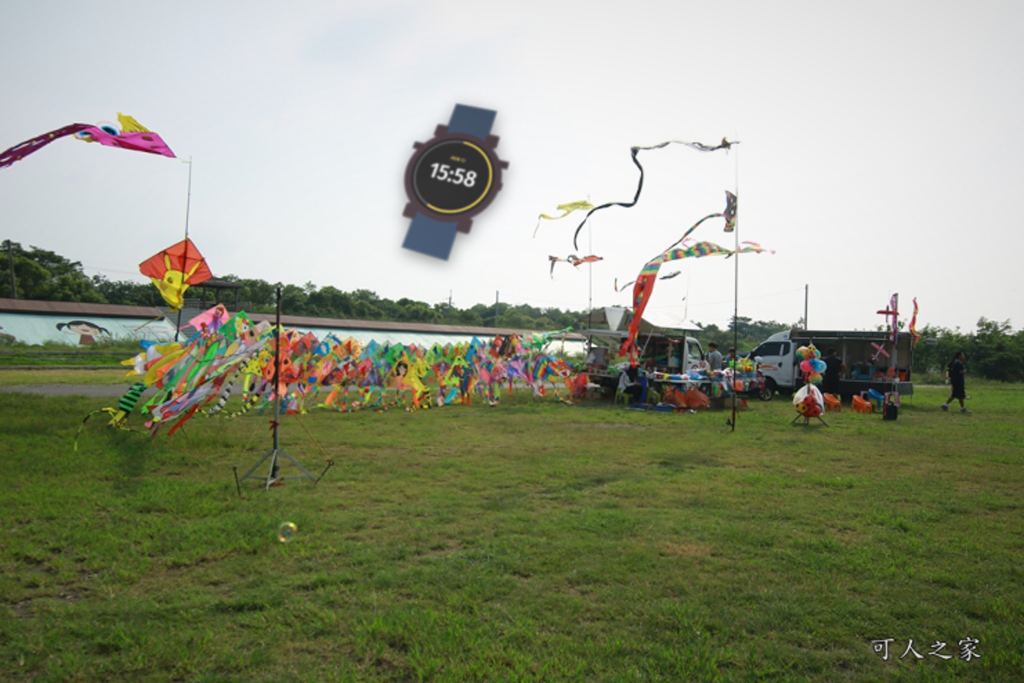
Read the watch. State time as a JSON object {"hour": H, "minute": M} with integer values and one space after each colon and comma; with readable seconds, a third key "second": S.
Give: {"hour": 15, "minute": 58}
